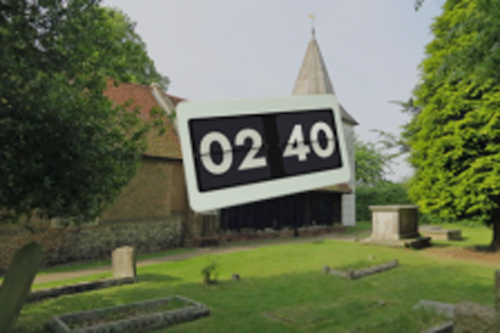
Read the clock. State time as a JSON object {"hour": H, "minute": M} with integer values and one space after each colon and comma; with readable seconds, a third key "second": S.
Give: {"hour": 2, "minute": 40}
